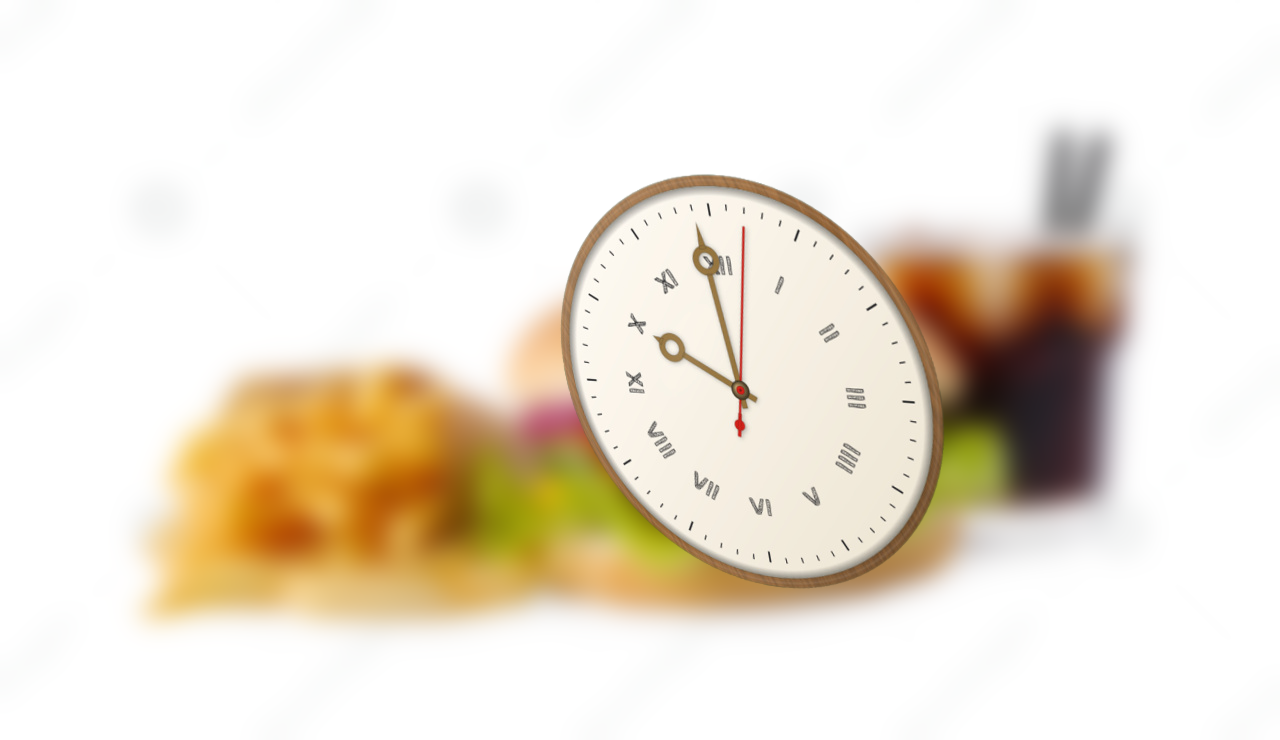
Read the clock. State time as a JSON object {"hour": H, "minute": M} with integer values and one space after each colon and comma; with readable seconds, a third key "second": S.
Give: {"hour": 9, "minute": 59, "second": 2}
